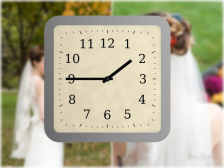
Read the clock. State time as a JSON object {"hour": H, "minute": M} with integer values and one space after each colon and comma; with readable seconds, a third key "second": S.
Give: {"hour": 1, "minute": 45}
